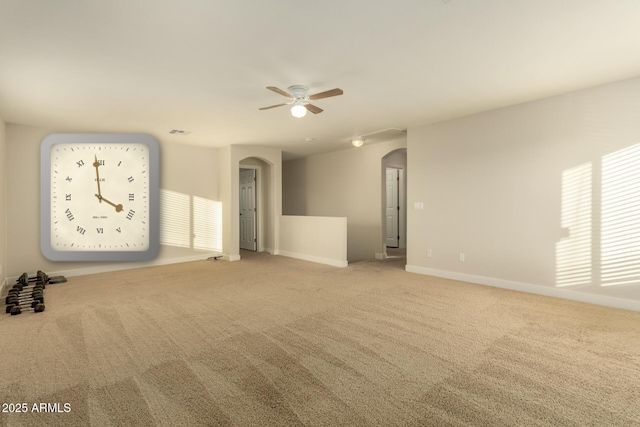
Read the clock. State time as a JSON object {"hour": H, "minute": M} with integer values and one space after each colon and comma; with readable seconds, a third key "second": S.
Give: {"hour": 3, "minute": 59}
